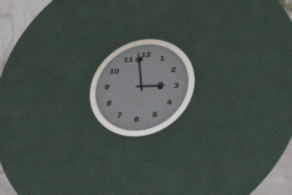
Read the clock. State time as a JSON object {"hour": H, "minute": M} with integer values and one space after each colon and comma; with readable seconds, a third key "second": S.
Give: {"hour": 2, "minute": 58}
